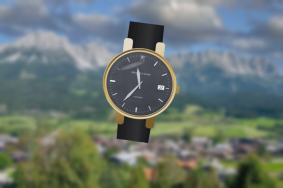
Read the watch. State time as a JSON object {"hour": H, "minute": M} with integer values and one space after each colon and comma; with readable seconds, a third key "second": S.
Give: {"hour": 11, "minute": 36}
